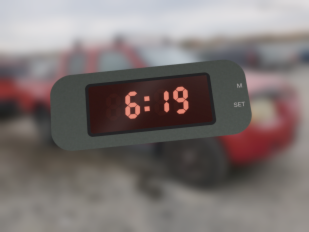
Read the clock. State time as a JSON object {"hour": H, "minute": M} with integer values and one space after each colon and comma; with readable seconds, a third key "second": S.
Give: {"hour": 6, "minute": 19}
